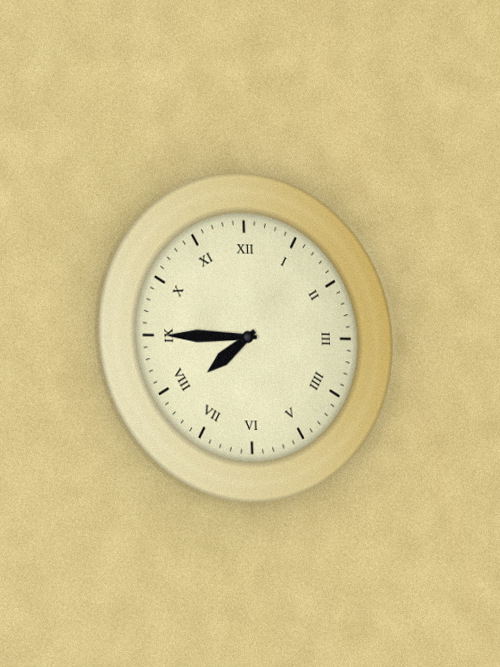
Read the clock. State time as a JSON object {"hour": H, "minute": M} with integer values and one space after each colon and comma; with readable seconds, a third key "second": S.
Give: {"hour": 7, "minute": 45}
